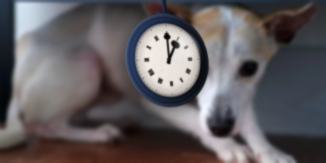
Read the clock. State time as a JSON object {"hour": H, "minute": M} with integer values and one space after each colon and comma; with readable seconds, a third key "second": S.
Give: {"hour": 1, "minute": 0}
